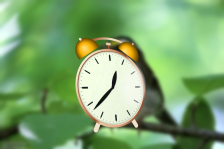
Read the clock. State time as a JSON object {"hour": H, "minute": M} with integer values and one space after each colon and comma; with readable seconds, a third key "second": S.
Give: {"hour": 12, "minute": 38}
